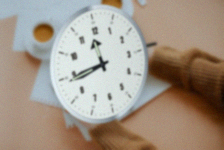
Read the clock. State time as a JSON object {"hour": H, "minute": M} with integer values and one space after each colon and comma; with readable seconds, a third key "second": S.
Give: {"hour": 11, "minute": 44}
